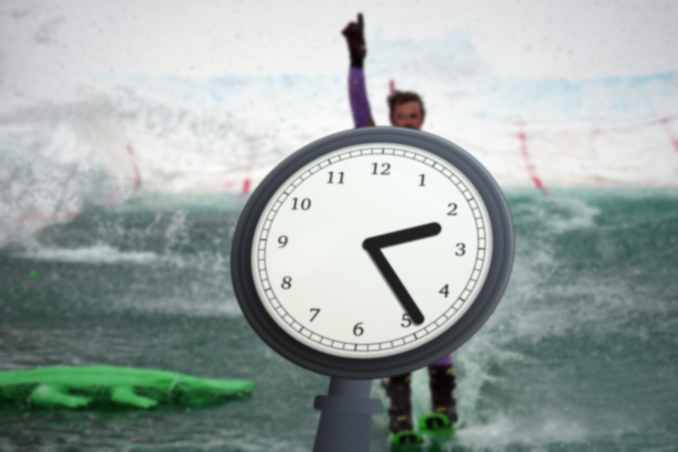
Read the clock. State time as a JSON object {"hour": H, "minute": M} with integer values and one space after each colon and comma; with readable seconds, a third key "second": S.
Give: {"hour": 2, "minute": 24}
